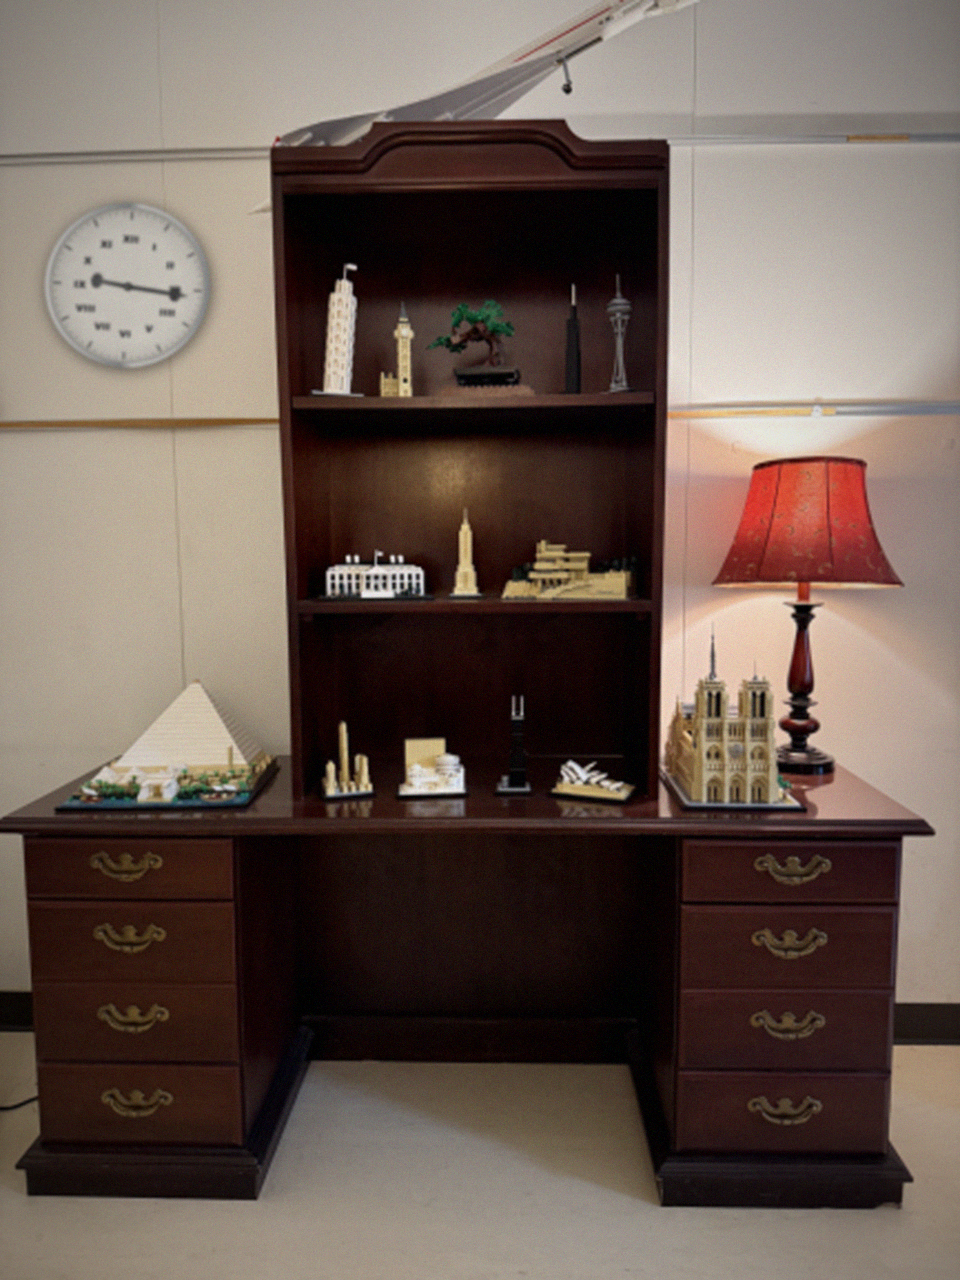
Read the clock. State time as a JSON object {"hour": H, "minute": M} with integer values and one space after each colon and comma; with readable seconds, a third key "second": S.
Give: {"hour": 9, "minute": 16}
